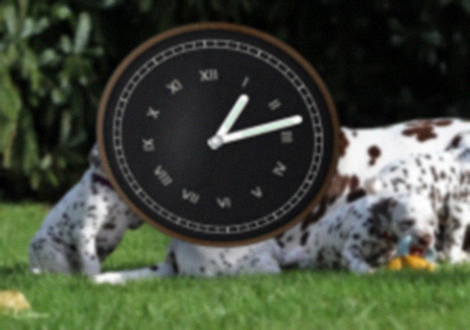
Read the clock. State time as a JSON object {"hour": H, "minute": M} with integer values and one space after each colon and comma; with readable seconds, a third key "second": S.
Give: {"hour": 1, "minute": 13}
